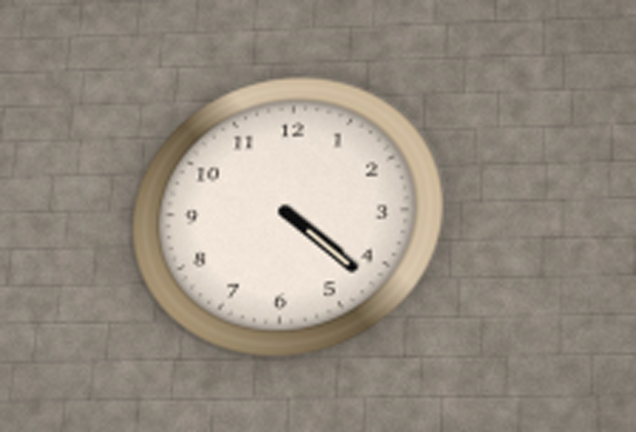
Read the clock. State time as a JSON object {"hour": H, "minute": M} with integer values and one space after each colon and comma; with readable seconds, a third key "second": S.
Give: {"hour": 4, "minute": 22}
